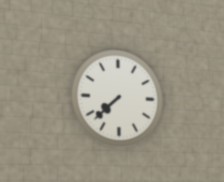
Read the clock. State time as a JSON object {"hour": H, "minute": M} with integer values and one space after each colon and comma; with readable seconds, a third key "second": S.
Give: {"hour": 7, "minute": 38}
